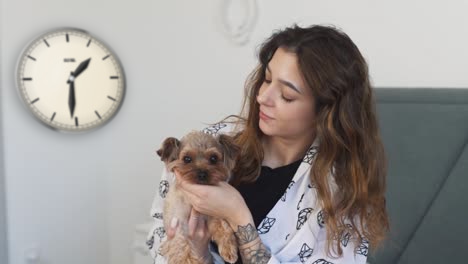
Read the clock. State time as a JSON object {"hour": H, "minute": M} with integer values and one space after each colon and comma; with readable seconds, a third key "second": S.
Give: {"hour": 1, "minute": 31}
